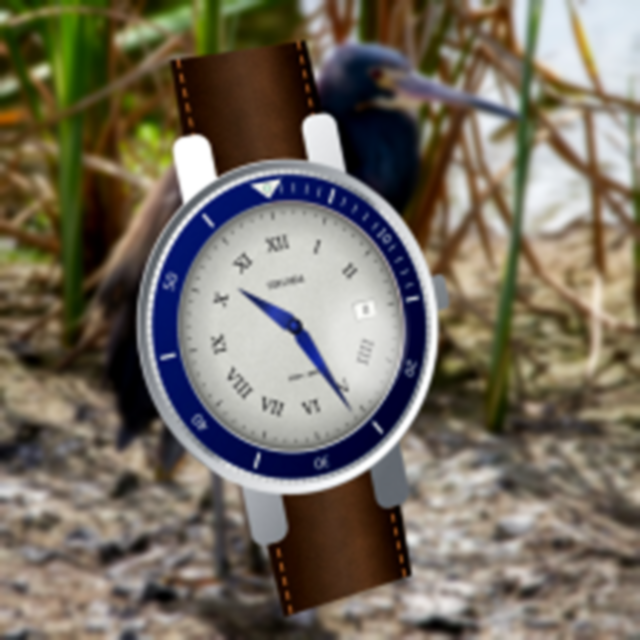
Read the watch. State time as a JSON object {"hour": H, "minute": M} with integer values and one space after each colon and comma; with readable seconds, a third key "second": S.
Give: {"hour": 10, "minute": 26}
